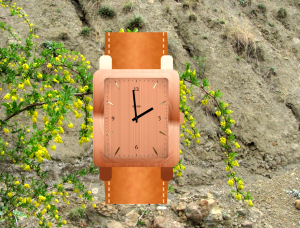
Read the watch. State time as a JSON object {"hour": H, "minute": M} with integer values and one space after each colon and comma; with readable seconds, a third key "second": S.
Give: {"hour": 1, "minute": 59}
